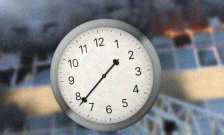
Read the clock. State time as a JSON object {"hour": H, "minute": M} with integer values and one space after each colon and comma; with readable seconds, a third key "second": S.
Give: {"hour": 1, "minute": 38}
